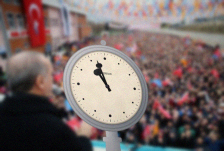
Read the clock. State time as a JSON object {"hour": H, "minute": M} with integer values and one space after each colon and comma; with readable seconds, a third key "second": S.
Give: {"hour": 10, "minute": 57}
